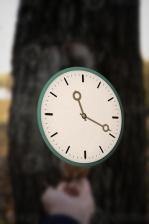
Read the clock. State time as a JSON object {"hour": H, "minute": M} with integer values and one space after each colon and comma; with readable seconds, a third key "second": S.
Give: {"hour": 11, "minute": 19}
